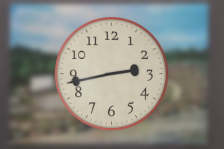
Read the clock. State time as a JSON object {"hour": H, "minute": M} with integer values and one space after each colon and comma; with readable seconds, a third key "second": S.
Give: {"hour": 2, "minute": 43}
